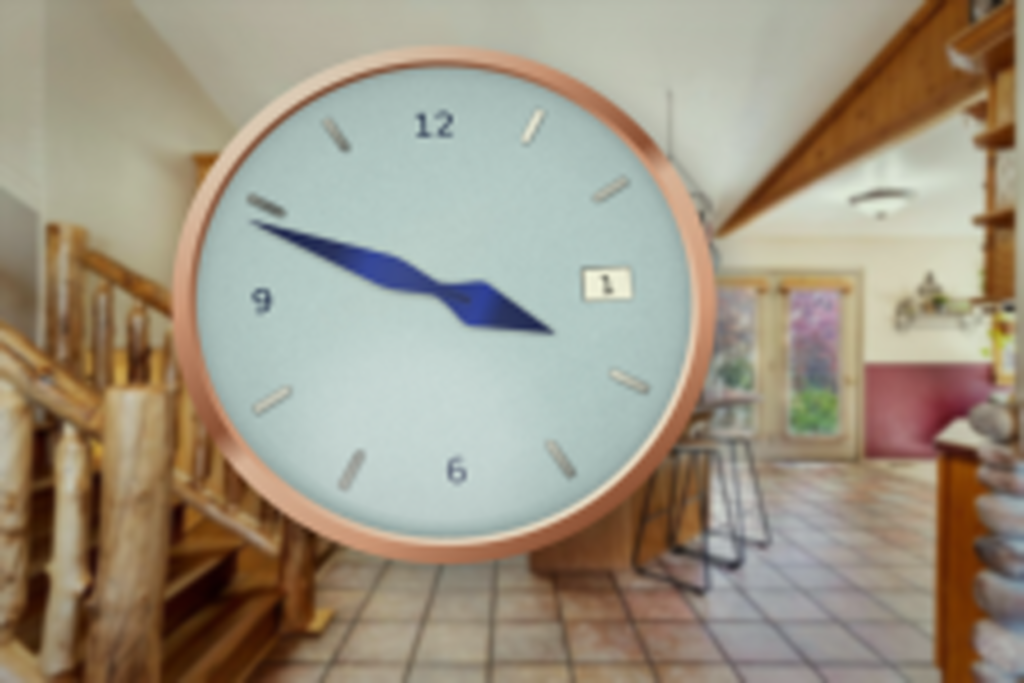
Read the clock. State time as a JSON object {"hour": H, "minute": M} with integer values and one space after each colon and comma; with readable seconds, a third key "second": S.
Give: {"hour": 3, "minute": 49}
